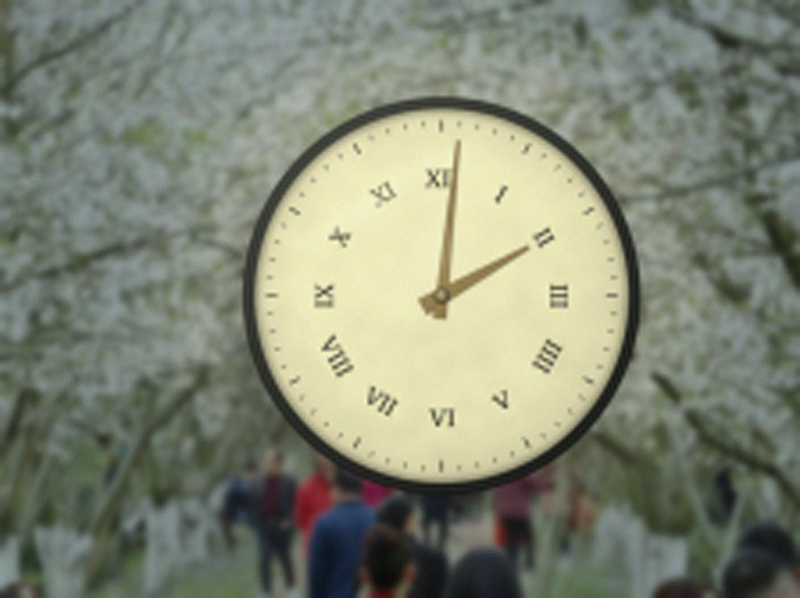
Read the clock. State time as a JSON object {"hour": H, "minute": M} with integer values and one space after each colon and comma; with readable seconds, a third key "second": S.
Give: {"hour": 2, "minute": 1}
